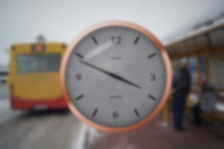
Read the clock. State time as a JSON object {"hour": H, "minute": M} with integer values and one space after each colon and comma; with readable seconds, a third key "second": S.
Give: {"hour": 3, "minute": 49}
